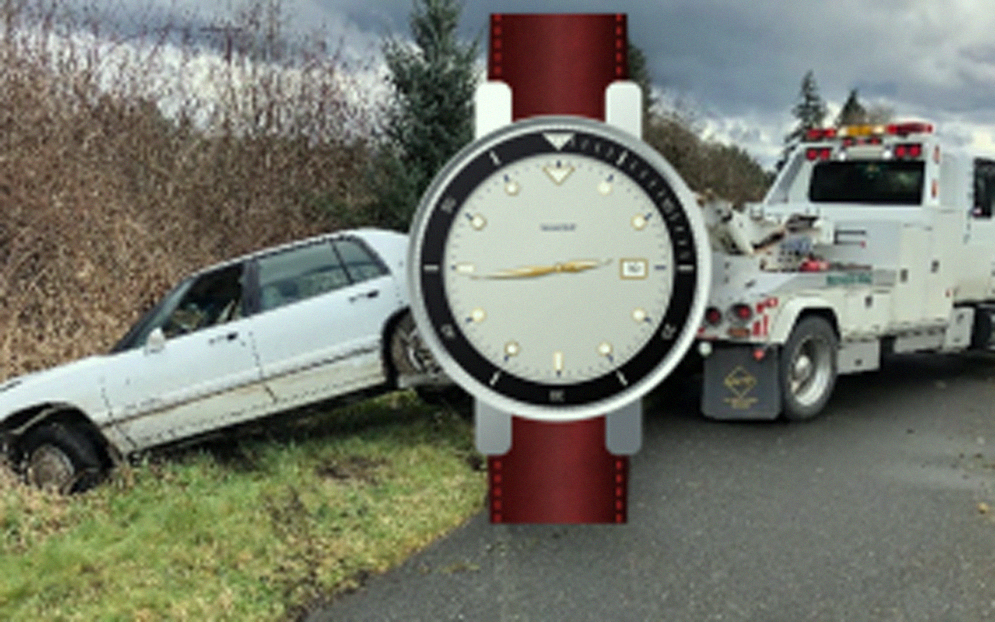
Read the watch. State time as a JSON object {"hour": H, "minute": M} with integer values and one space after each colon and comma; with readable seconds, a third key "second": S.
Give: {"hour": 2, "minute": 44}
